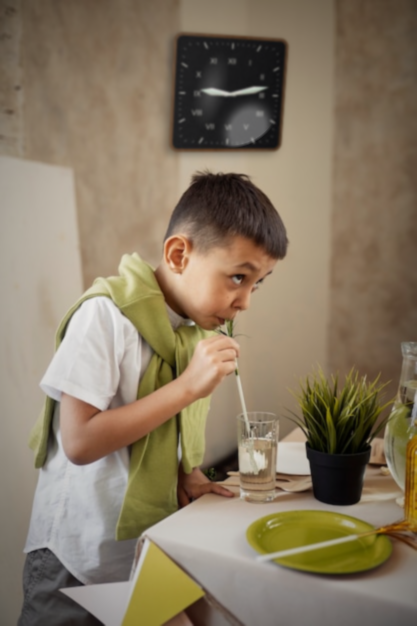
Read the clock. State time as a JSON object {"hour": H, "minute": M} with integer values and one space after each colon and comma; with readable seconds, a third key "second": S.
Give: {"hour": 9, "minute": 13}
